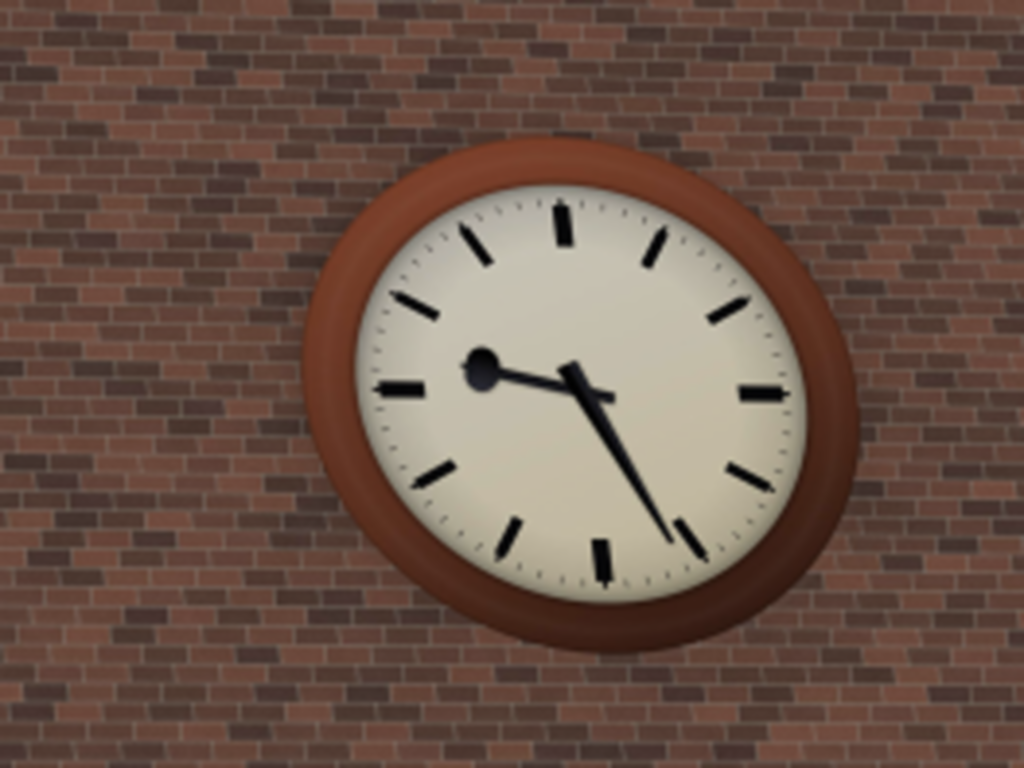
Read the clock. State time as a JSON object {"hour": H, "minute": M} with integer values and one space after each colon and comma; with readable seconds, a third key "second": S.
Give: {"hour": 9, "minute": 26}
